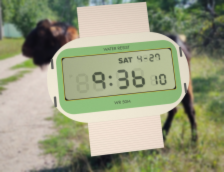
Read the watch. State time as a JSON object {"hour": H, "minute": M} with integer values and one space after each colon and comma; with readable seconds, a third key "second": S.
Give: {"hour": 9, "minute": 36, "second": 10}
